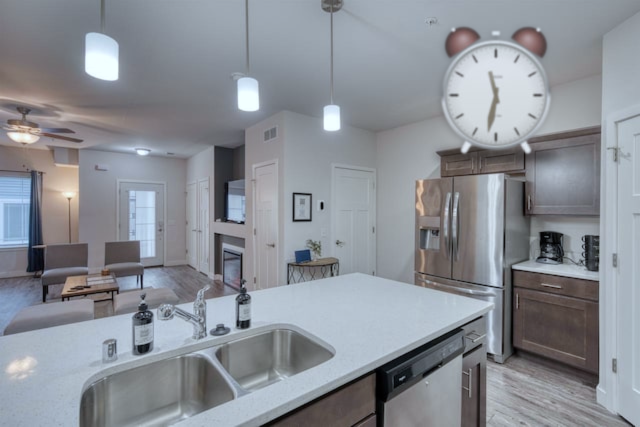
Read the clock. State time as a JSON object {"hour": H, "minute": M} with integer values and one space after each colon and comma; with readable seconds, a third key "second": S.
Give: {"hour": 11, "minute": 32}
